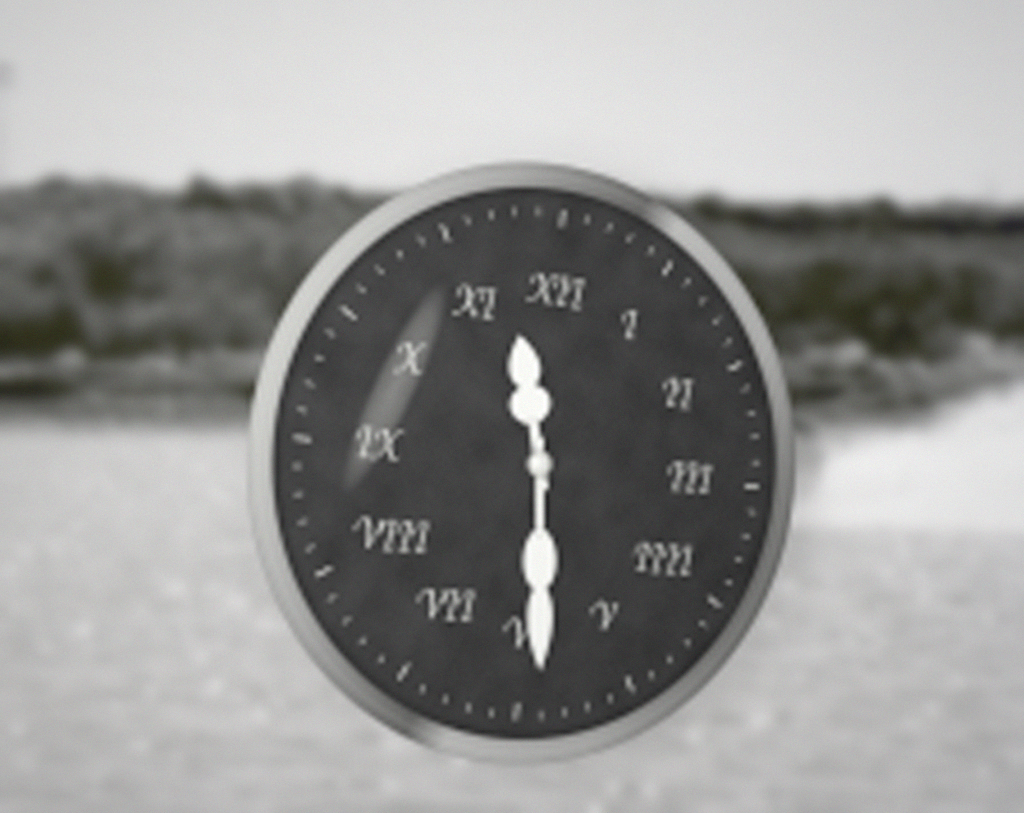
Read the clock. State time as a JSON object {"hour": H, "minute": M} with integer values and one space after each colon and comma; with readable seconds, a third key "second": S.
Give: {"hour": 11, "minute": 29}
